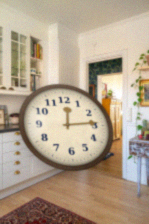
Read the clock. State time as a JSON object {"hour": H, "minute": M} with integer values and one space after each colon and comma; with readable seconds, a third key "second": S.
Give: {"hour": 12, "minute": 14}
